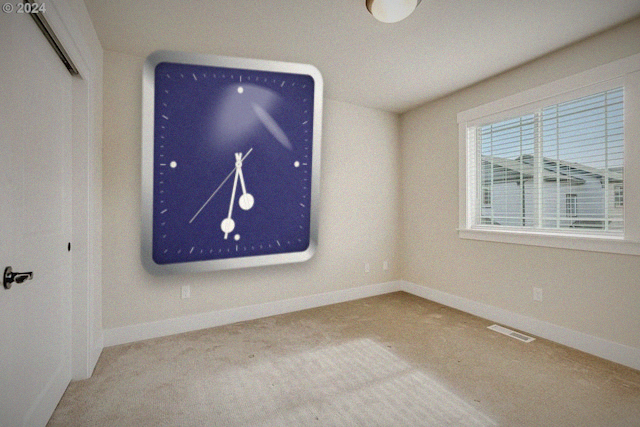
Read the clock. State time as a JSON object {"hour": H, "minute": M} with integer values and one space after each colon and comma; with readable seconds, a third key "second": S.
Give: {"hour": 5, "minute": 31, "second": 37}
